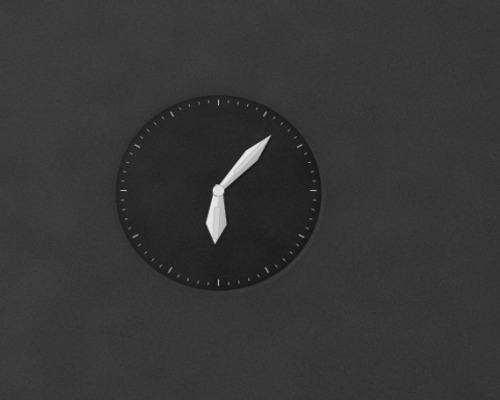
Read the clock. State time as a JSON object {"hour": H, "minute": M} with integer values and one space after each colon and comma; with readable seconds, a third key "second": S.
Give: {"hour": 6, "minute": 7}
